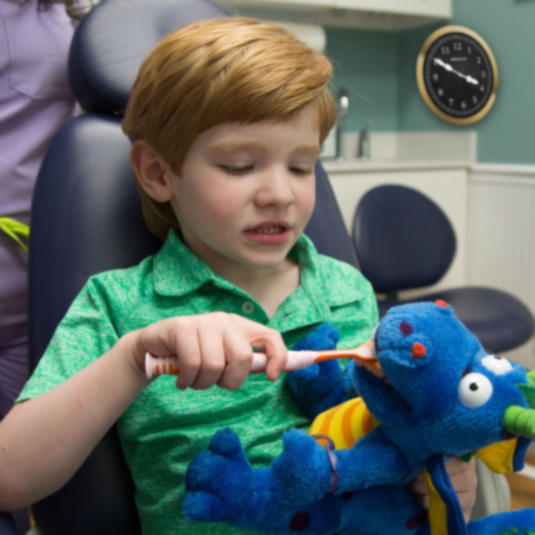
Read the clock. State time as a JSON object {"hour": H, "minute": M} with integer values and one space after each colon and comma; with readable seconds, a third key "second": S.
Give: {"hour": 3, "minute": 50}
